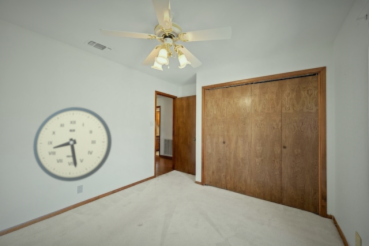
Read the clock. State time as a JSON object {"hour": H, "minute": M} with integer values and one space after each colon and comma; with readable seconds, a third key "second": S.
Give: {"hour": 8, "minute": 28}
